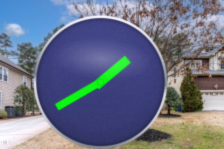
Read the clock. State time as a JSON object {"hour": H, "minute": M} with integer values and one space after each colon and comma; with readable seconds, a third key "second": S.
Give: {"hour": 1, "minute": 40}
